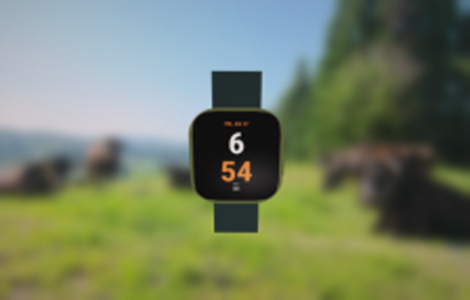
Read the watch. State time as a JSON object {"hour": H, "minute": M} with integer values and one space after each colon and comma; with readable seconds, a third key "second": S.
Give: {"hour": 6, "minute": 54}
